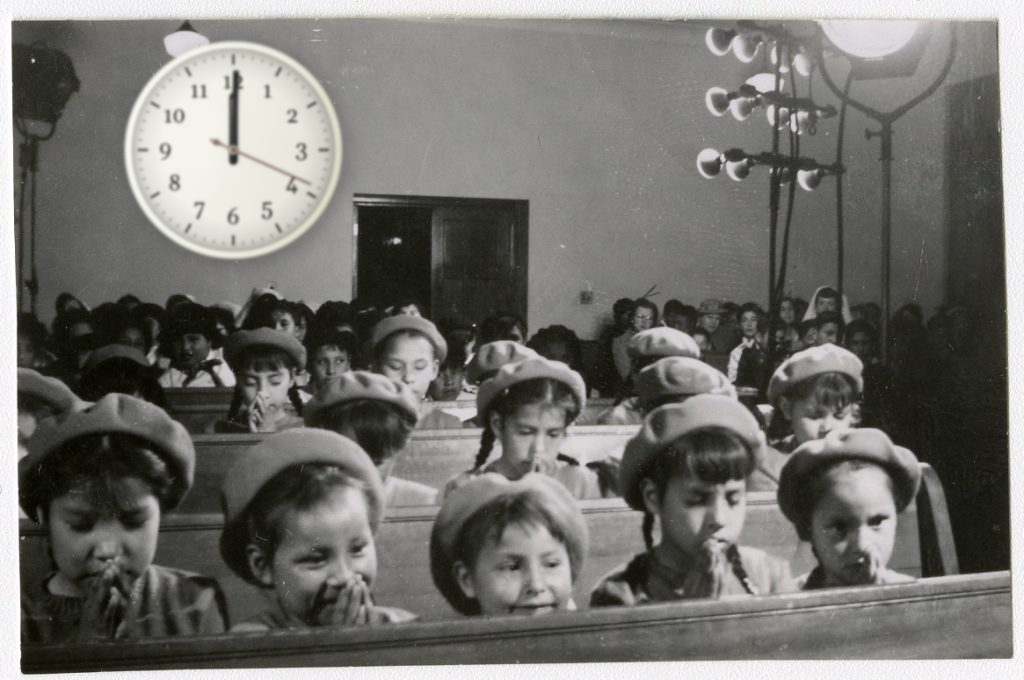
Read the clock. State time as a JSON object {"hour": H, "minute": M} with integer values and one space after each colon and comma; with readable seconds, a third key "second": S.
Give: {"hour": 12, "minute": 0, "second": 19}
